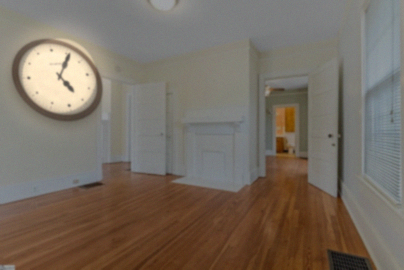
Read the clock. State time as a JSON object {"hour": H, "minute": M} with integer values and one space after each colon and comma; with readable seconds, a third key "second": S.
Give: {"hour": 5, "minute": 6}
